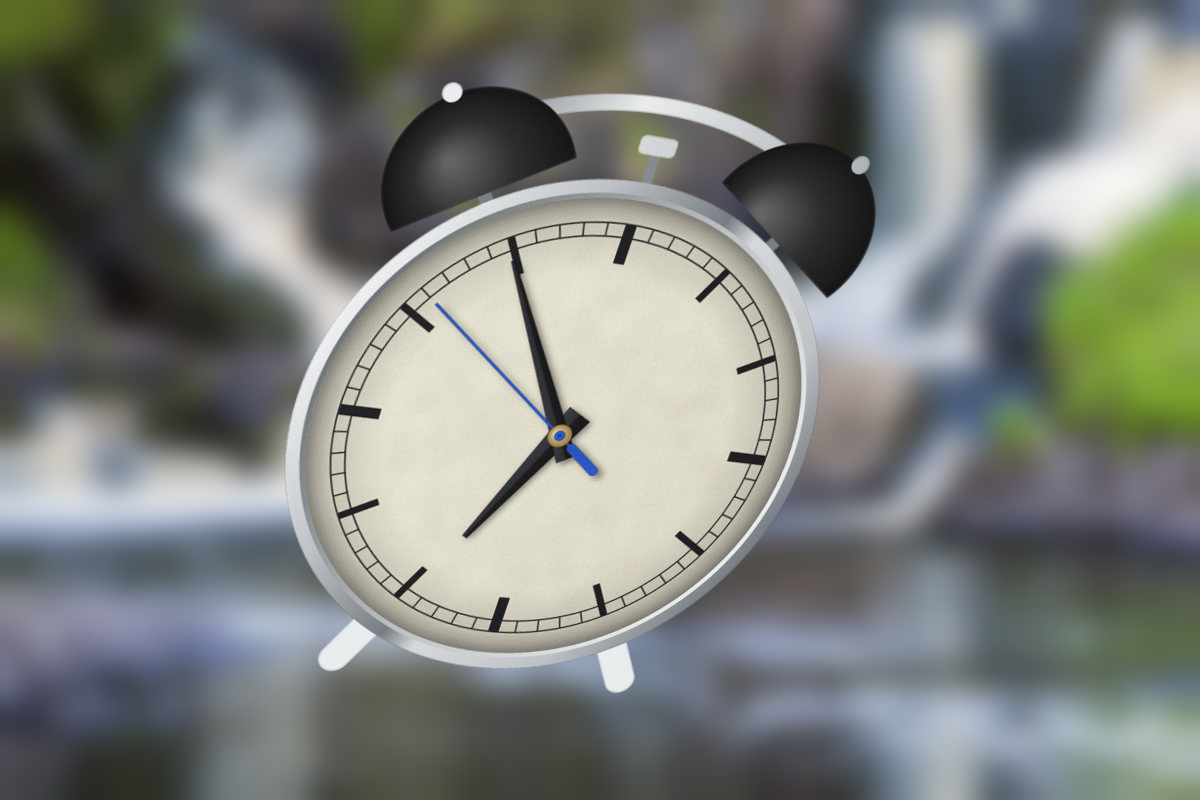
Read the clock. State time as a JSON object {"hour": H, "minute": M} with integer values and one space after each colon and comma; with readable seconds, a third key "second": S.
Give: {"hour": 6, "minute": 54, "second": 51}
